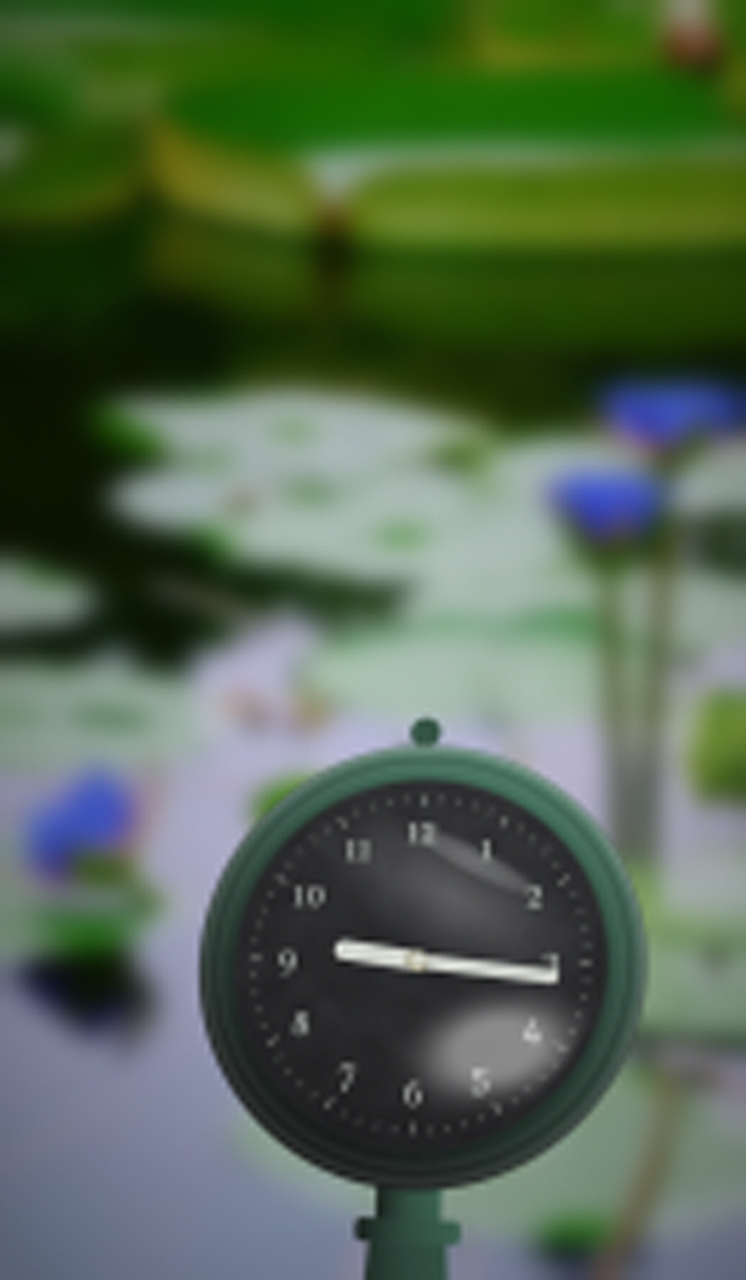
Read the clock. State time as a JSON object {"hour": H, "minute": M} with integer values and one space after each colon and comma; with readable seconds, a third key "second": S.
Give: {"hour": 9, "minute": 16}
